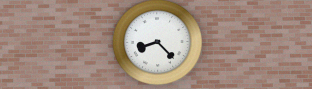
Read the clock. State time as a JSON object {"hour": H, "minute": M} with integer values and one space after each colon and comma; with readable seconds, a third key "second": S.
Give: {"hour": 8, "minute": 23}
